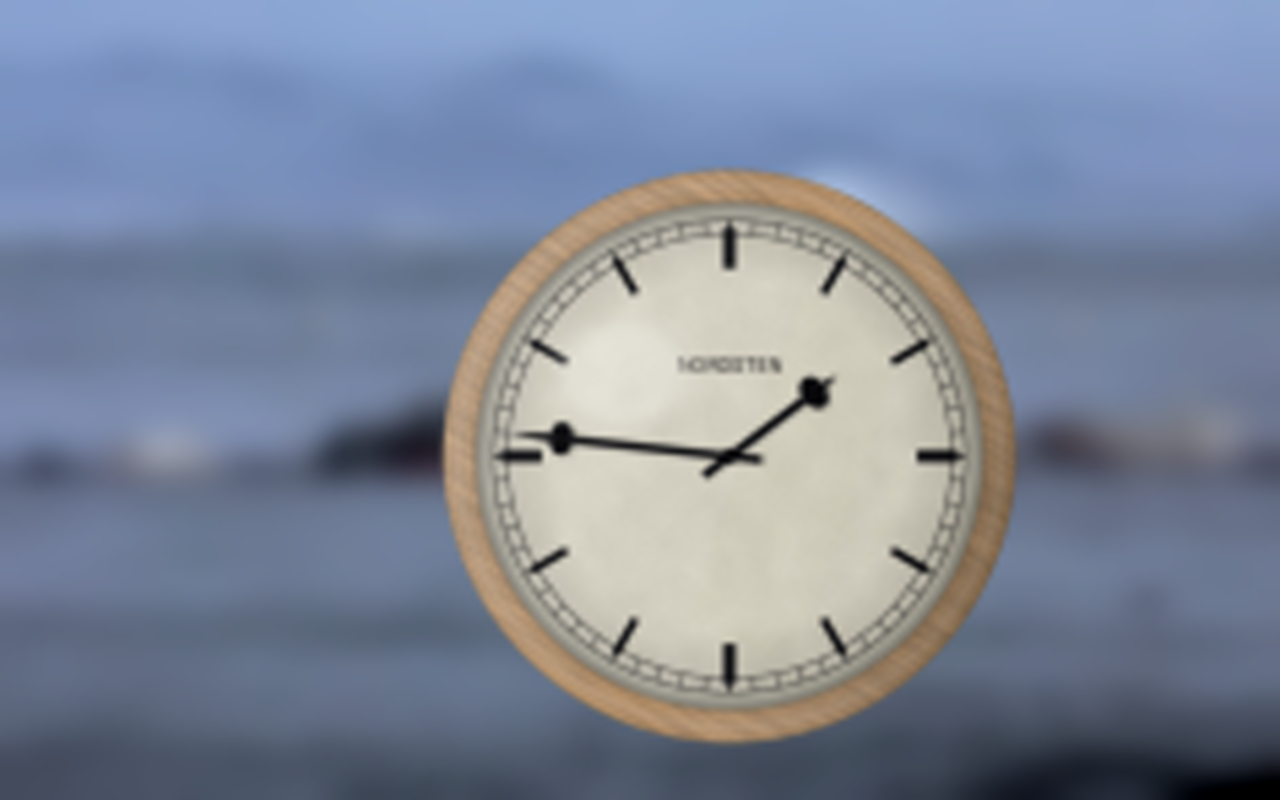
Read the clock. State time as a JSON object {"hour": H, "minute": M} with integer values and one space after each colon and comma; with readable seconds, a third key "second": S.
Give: {"hour": 1, "minute": 46}
